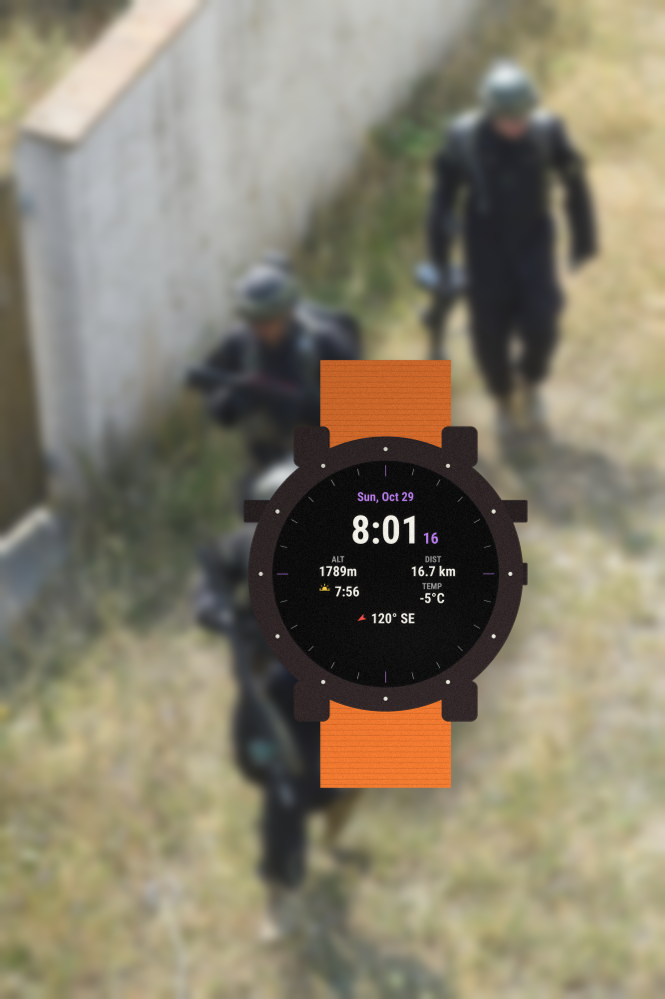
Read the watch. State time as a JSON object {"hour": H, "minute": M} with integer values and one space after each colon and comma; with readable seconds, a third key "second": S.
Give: {"hour": 8, "minute": 1, "second": 16}
